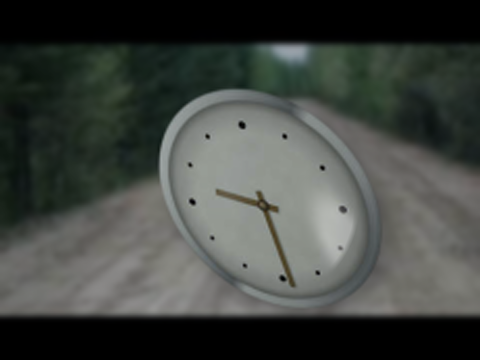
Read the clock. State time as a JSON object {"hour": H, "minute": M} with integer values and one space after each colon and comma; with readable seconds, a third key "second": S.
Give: {"hour": 9, "minute": 29}
